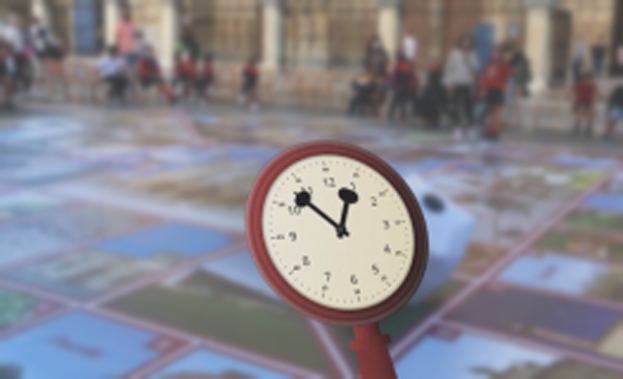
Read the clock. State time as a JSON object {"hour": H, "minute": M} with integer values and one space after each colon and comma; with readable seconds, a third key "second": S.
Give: {"hour": 12, "minute": 53}
